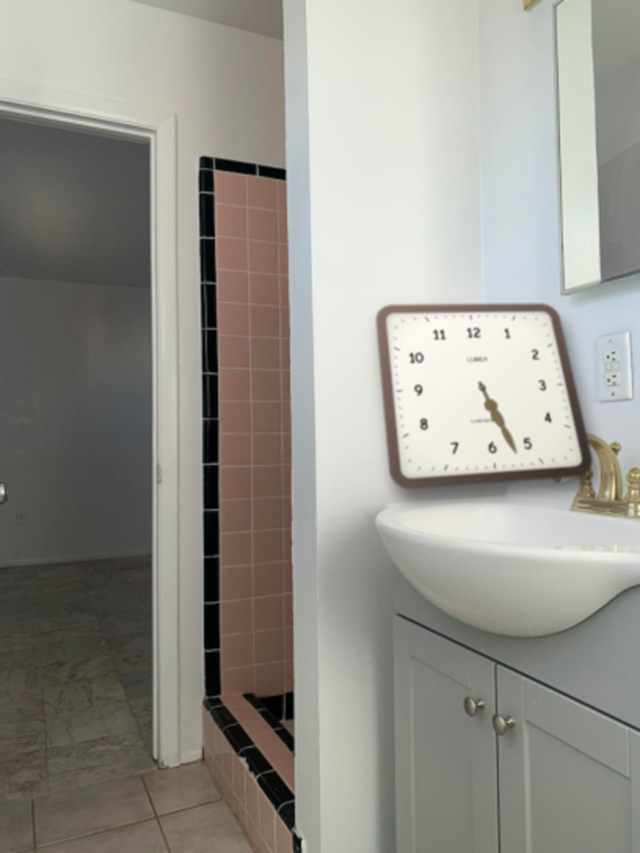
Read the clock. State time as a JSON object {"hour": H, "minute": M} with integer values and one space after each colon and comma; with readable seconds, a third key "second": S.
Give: {"hour": 5, "minute": 27}
